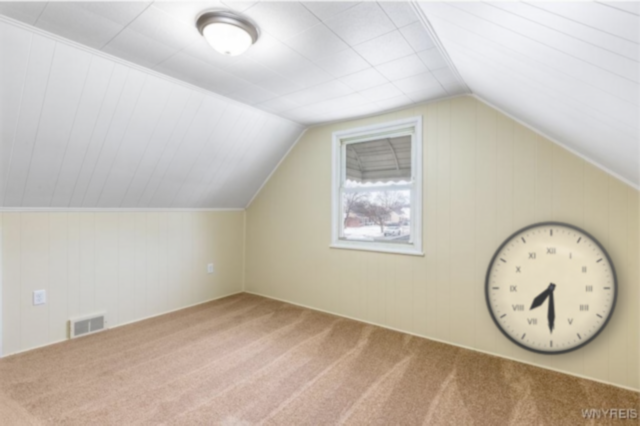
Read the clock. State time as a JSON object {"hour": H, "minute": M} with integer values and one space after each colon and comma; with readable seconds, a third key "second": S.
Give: {"hour": 7, "minute": 30}
